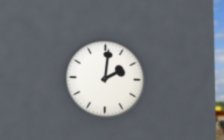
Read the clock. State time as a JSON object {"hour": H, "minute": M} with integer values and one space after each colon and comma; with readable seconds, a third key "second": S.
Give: {"hour": 2, "minute": 1}
